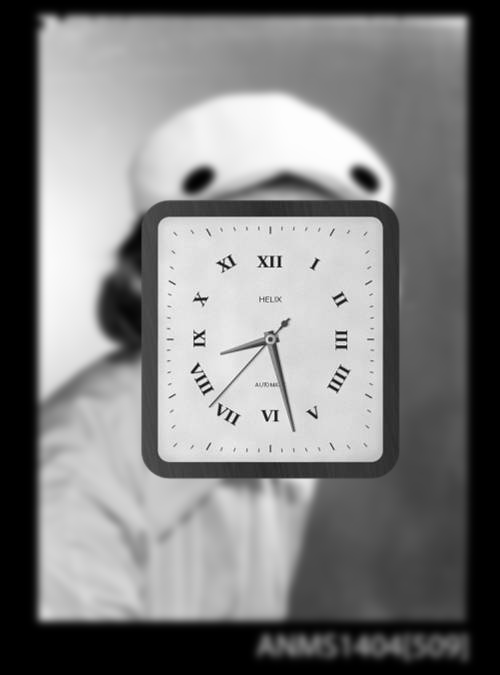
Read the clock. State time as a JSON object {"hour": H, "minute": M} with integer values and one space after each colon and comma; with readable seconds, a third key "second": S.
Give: {"hour": 8, "minute": 27, "second": 37}
